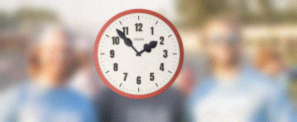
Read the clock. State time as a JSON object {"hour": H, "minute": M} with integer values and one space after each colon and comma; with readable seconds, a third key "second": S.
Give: {"hour": 1, "minute": 53}
